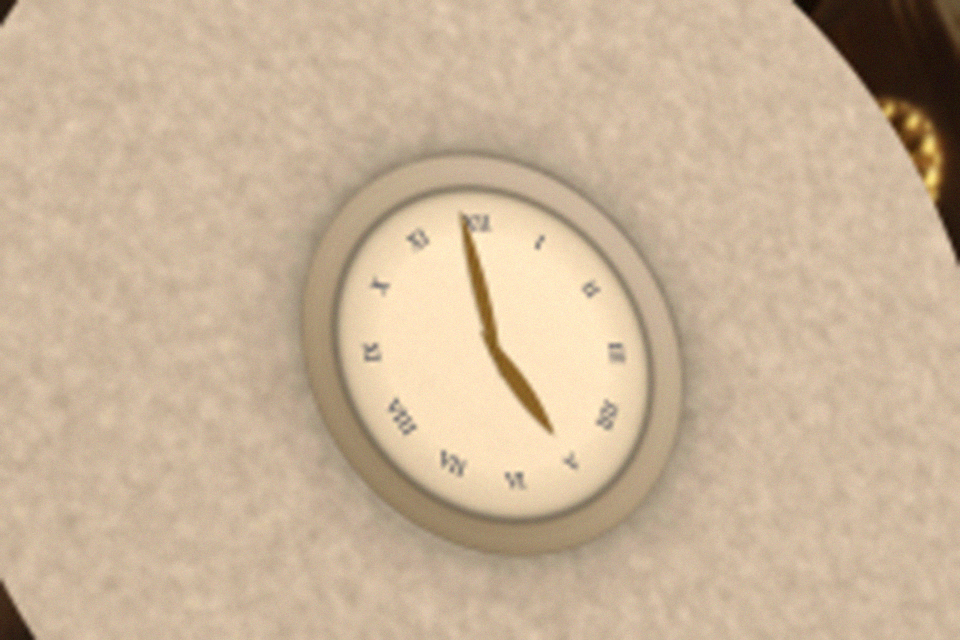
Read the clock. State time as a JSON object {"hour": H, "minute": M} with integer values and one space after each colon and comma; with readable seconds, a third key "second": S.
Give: {"hour": 4, "minute": 59}
